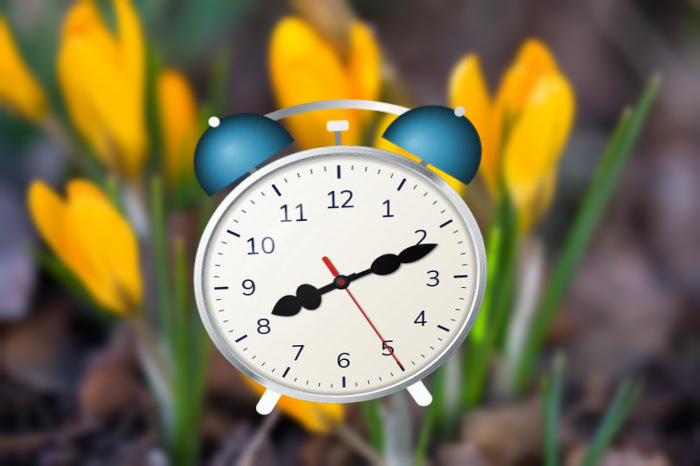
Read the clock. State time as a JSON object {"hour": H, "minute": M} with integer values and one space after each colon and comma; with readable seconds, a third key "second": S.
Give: {"hour": 8, "minute": 11, "second": 25}
